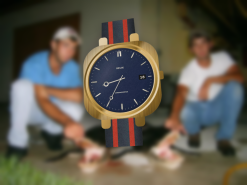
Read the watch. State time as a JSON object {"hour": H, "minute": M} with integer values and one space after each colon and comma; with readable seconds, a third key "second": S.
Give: {"hour": 8, "minute": 35}
